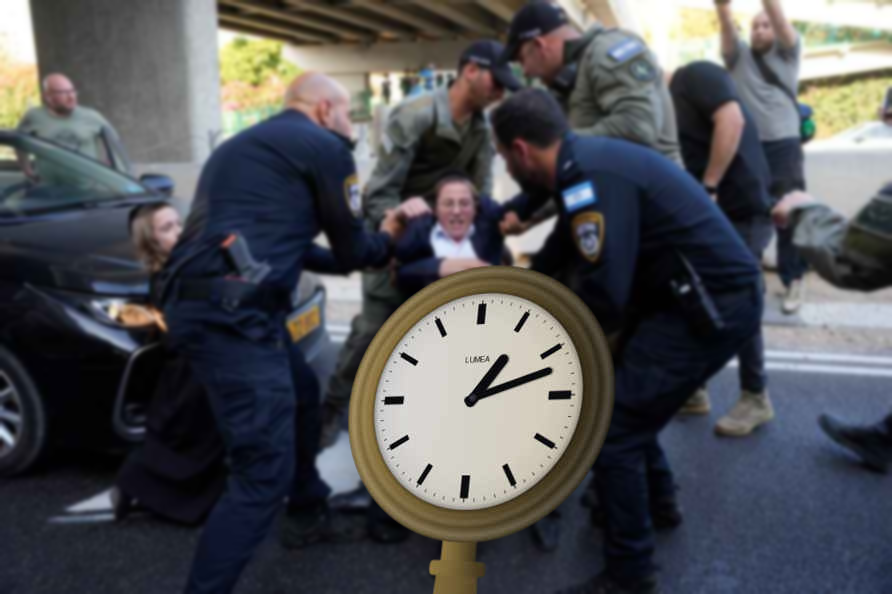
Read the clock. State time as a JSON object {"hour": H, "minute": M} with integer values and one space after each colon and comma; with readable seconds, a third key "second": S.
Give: {"hour": 1, "minute": 12}
